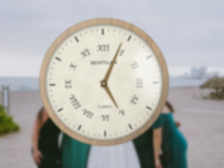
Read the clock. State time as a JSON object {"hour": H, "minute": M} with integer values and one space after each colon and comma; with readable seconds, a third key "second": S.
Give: {"hour": 5, "minute": 4}
